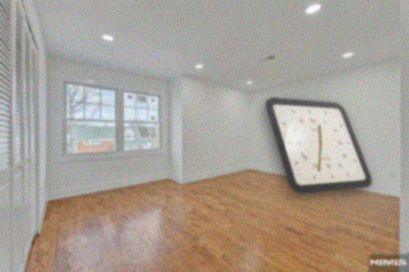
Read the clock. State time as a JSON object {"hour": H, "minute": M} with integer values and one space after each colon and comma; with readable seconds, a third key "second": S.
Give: {"hour": 12, "minute": 34}
